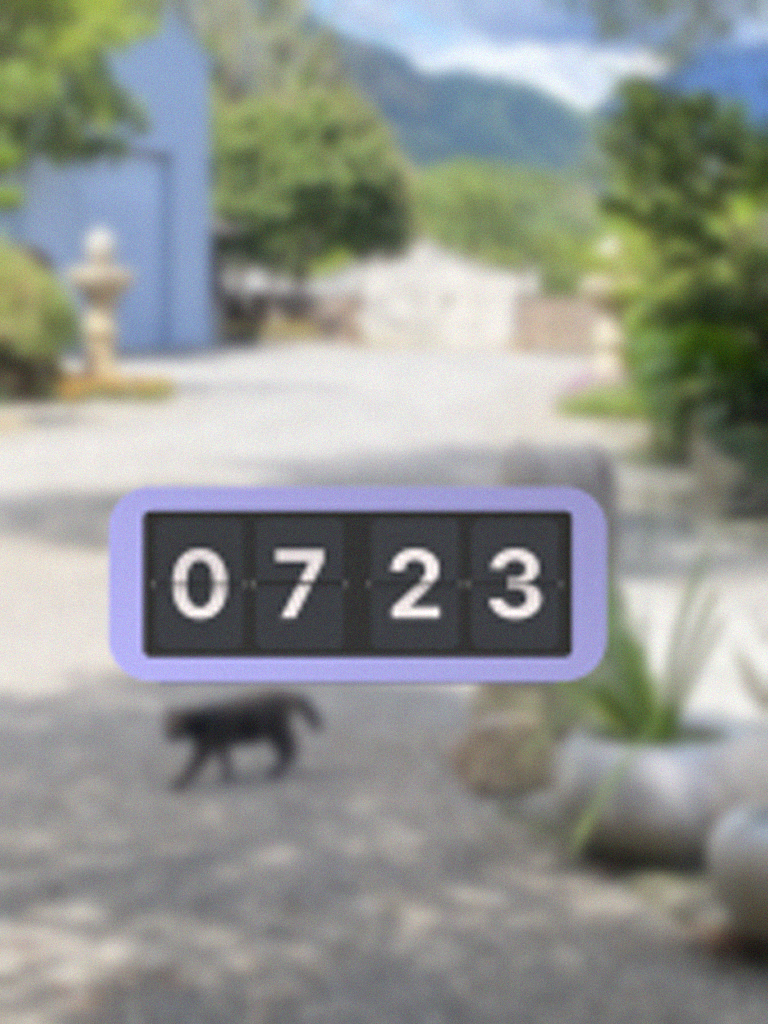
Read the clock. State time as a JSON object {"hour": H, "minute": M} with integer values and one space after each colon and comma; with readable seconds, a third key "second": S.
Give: {"hour": 7, "minute": 23}
